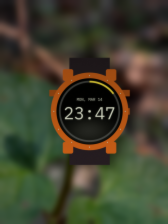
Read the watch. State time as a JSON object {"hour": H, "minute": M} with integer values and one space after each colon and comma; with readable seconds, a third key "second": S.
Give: {"hour": 23, "minute": 47}
